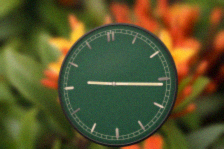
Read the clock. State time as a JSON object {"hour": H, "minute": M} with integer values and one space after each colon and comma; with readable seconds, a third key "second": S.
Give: {"hour": 9, "minute": 16}
